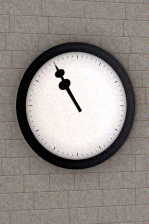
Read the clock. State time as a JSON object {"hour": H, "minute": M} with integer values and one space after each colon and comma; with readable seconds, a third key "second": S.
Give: {"hour": 10, "minute": 55}
